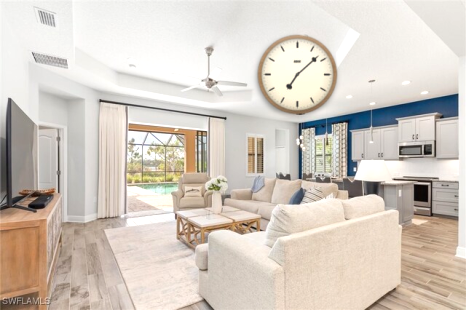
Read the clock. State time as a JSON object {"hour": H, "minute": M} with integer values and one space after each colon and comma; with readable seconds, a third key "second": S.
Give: {"hour": 7, "minute": 8}
